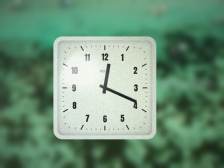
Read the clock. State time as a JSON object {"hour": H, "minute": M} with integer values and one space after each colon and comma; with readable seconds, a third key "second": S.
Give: {"hour": 12, "minute": 19}
